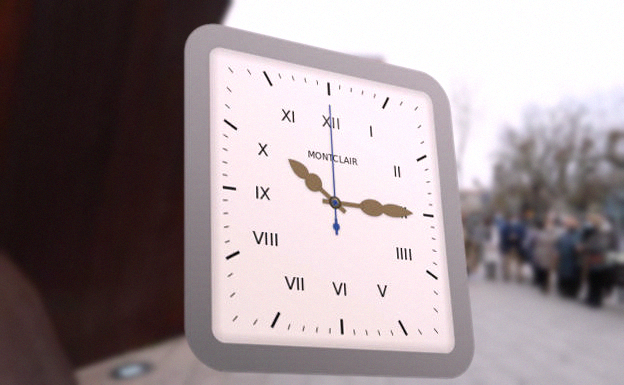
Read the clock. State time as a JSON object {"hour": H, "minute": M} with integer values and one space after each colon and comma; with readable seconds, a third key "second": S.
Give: {"hour": 10, "minute": 15, "second": 0}
